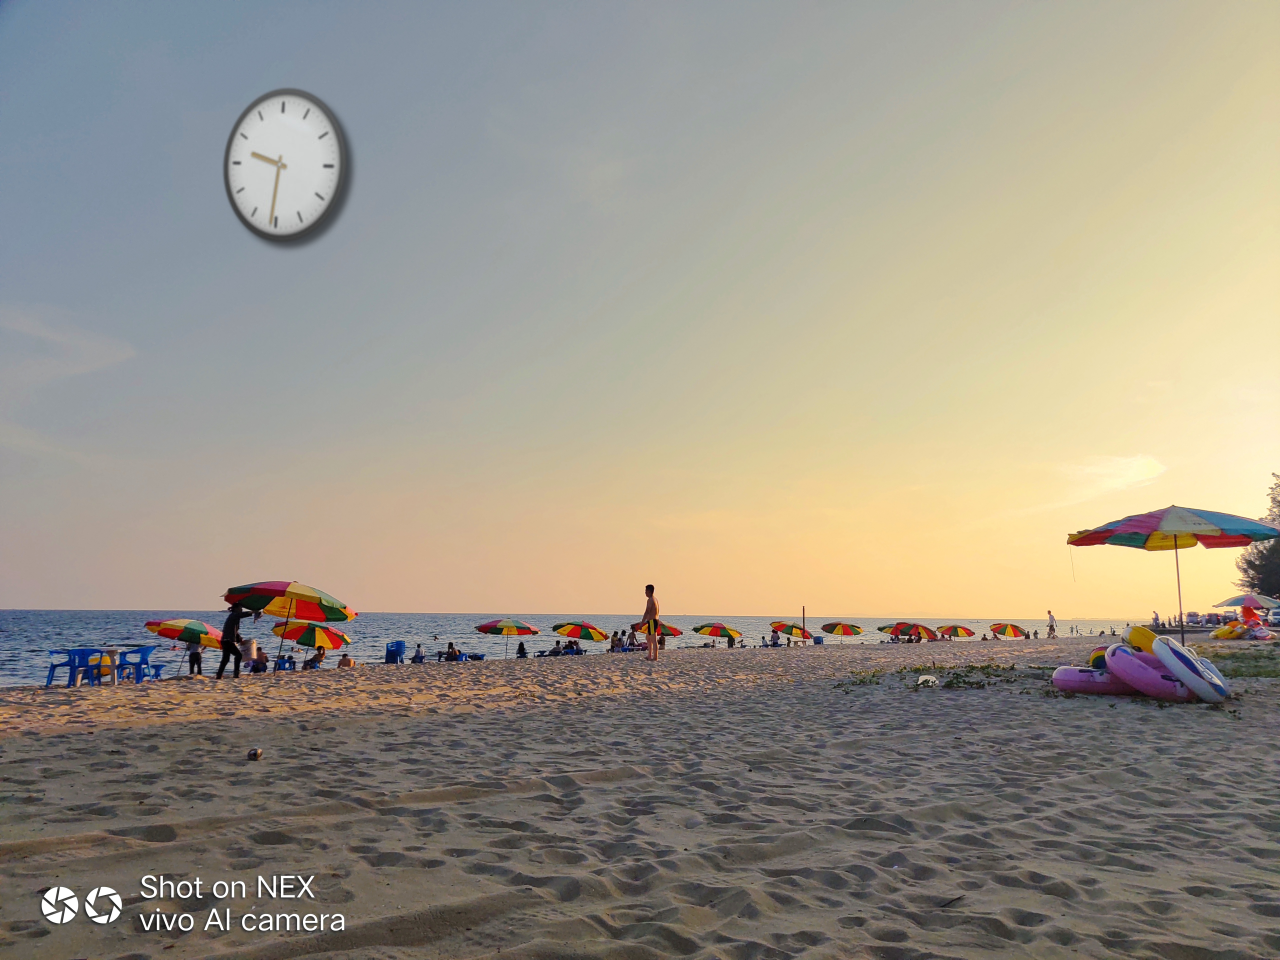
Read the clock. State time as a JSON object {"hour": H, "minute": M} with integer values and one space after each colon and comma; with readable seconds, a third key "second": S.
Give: {"hour": 9, "minute": 31}
